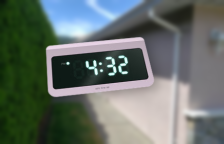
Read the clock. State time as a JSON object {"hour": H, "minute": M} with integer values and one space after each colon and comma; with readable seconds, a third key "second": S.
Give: {"hour": 4, "minute": 32}
